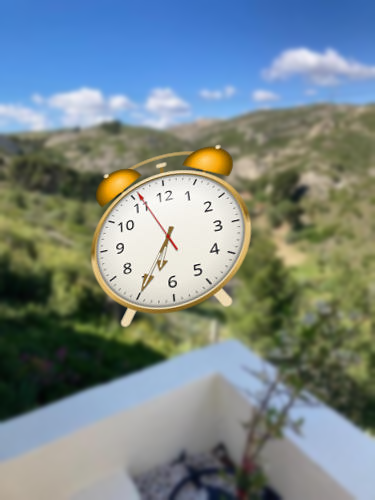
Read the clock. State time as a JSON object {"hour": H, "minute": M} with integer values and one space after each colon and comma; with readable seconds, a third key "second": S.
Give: {"hour": 6, "minute": 34, "second": 56}
